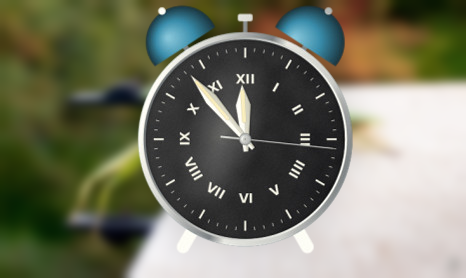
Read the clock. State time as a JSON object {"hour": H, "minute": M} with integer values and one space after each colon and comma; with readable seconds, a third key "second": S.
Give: {"hour": 11, "minute": 53, "second": 16}
